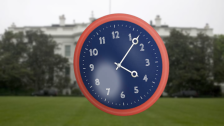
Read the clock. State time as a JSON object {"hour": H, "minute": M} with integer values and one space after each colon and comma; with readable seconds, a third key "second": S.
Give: {"hour": 4, "minute": 7}
